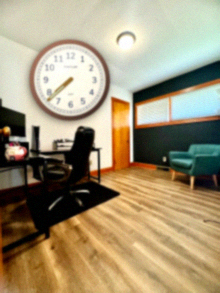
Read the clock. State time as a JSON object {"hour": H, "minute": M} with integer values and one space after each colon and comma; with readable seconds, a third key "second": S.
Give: {"hour": 7, "minute": 38}
